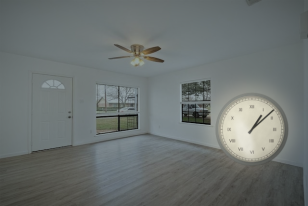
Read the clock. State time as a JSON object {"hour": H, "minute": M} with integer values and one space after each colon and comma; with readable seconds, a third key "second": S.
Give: {"hour": 1, "minute": 8}
